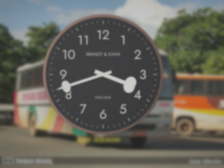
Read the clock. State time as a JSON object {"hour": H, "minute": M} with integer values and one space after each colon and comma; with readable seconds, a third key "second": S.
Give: {"hour": 3, "minute": 42}
